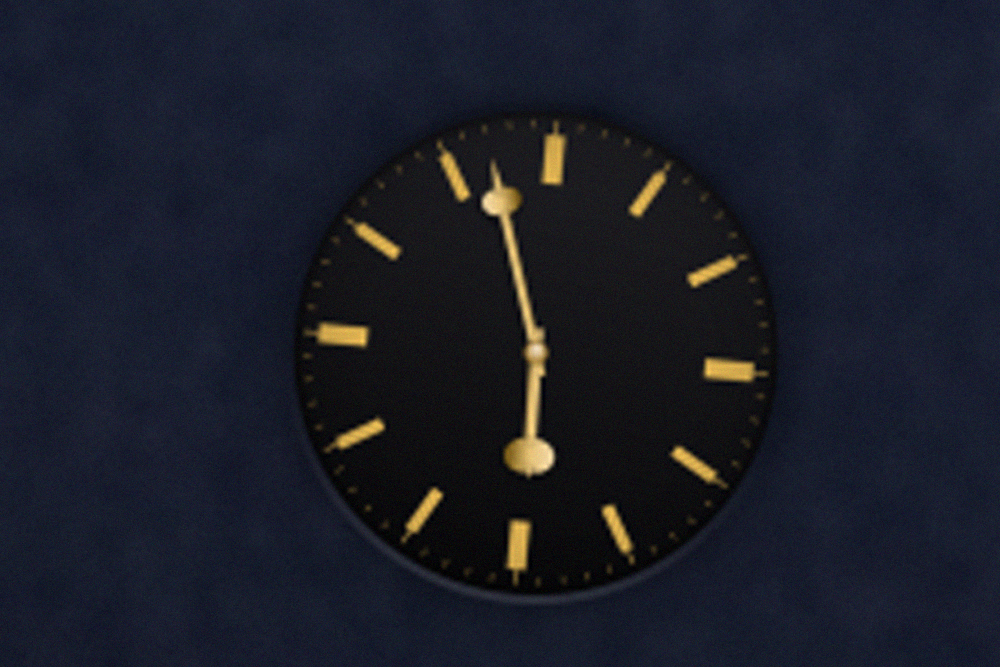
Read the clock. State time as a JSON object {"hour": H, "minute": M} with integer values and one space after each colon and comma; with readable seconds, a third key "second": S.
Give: {"hour": 5, "minute": 57}
